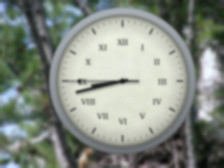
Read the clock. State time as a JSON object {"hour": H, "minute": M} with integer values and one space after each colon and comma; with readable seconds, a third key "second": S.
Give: {"hour": 8, "minute": 42, "second": 45}
